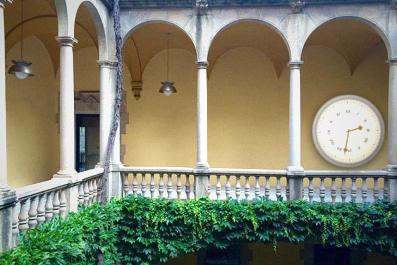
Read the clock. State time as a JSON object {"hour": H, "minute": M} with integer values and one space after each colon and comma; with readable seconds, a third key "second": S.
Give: {"hour": 2, "minute": 32}
